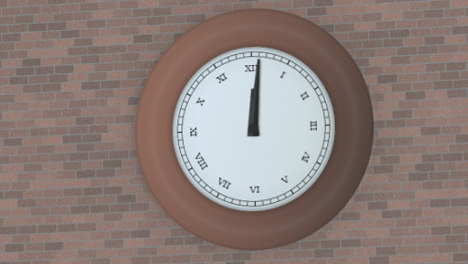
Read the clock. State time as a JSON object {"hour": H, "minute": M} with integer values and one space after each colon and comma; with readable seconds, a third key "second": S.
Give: {"hour": 12, "minute": 1}
